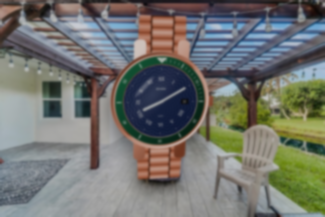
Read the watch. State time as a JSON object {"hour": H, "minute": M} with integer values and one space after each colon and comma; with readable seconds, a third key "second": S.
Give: {"hour": 8, "minute": 10}
